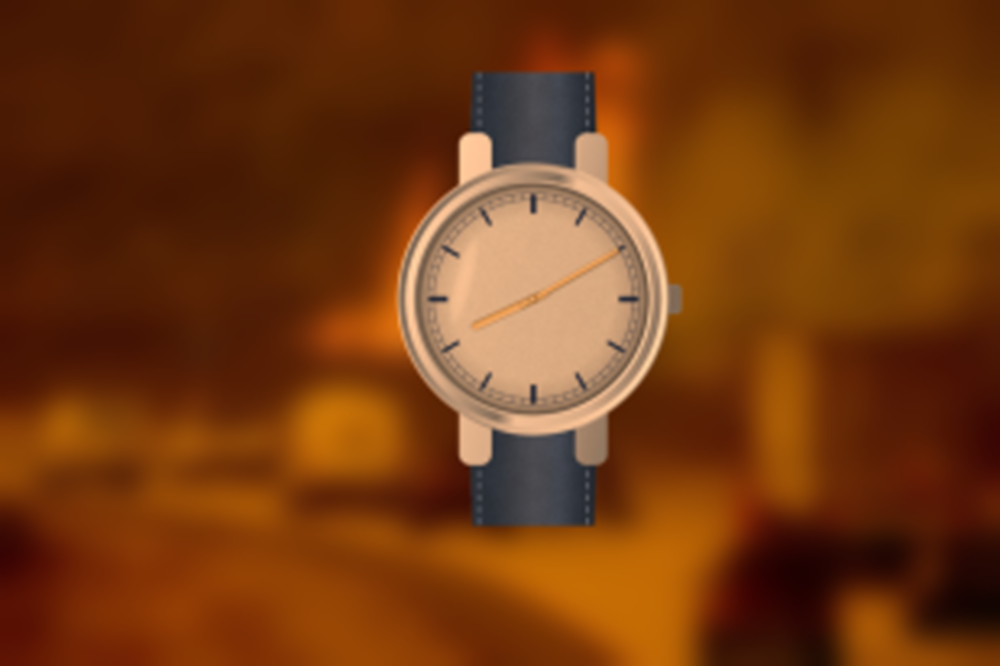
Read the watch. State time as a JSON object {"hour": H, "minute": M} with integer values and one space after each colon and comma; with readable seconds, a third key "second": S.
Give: {"hour": 8, "minute": 10}
